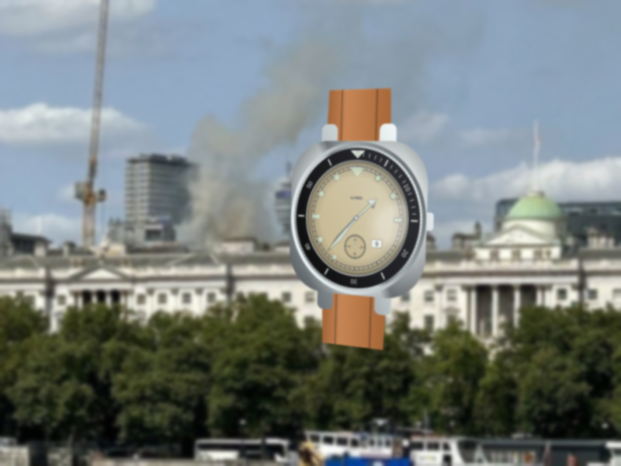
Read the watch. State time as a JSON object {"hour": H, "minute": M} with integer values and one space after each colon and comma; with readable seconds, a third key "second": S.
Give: {"hour": 1, "minute": 37}
